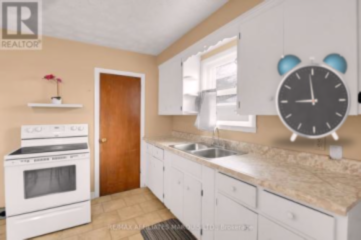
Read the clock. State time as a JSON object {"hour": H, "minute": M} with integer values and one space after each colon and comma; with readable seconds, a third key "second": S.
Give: {"hour": 8, "minute": 59}
